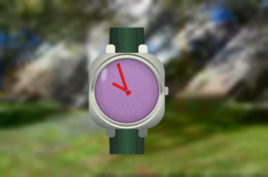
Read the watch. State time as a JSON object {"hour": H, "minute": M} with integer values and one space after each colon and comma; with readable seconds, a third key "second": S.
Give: {"hour": 9, "minute": 57}
